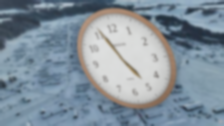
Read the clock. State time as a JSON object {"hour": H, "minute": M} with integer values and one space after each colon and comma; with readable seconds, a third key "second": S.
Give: {"hour": 4, "minute": 56}
